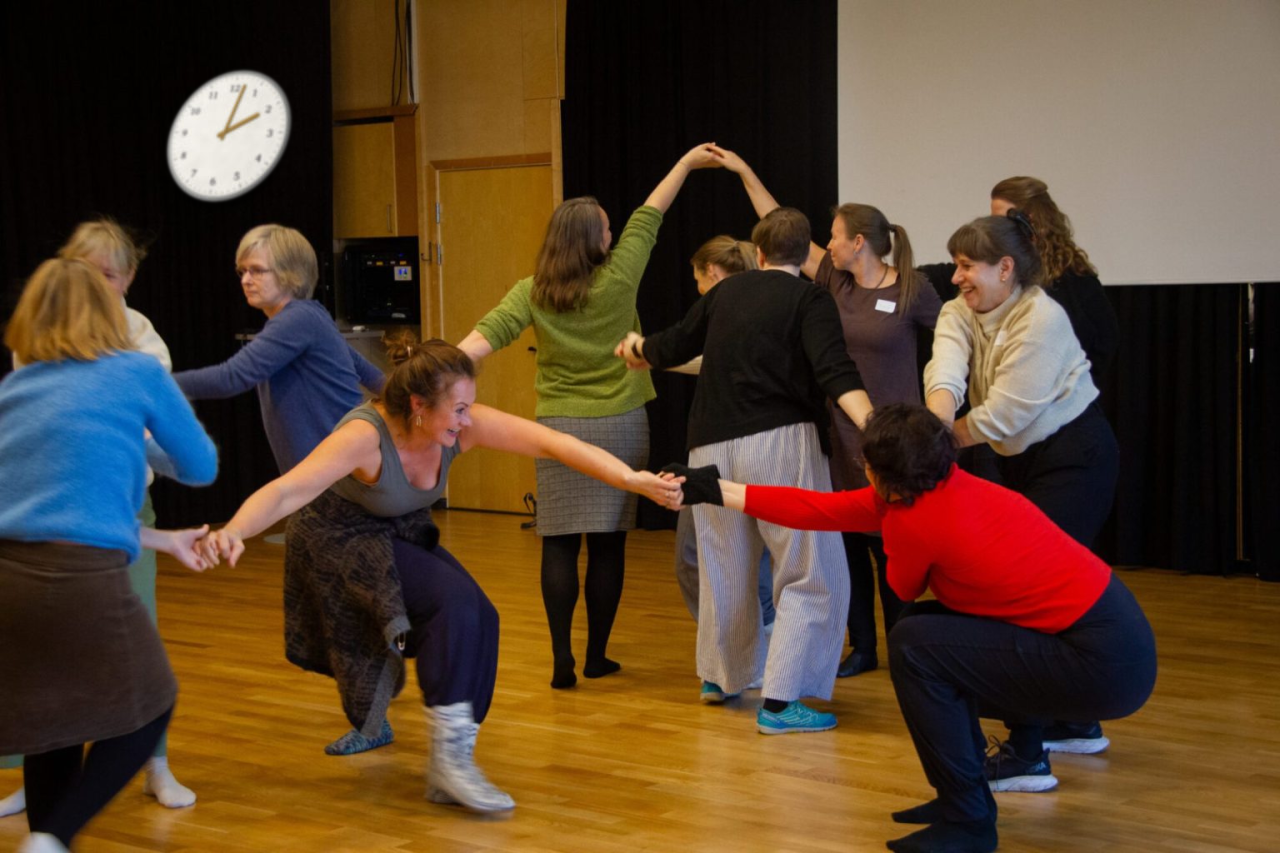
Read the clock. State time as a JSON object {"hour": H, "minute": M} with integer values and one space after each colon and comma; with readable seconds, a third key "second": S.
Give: {"hour": 2, "minute": 2}
